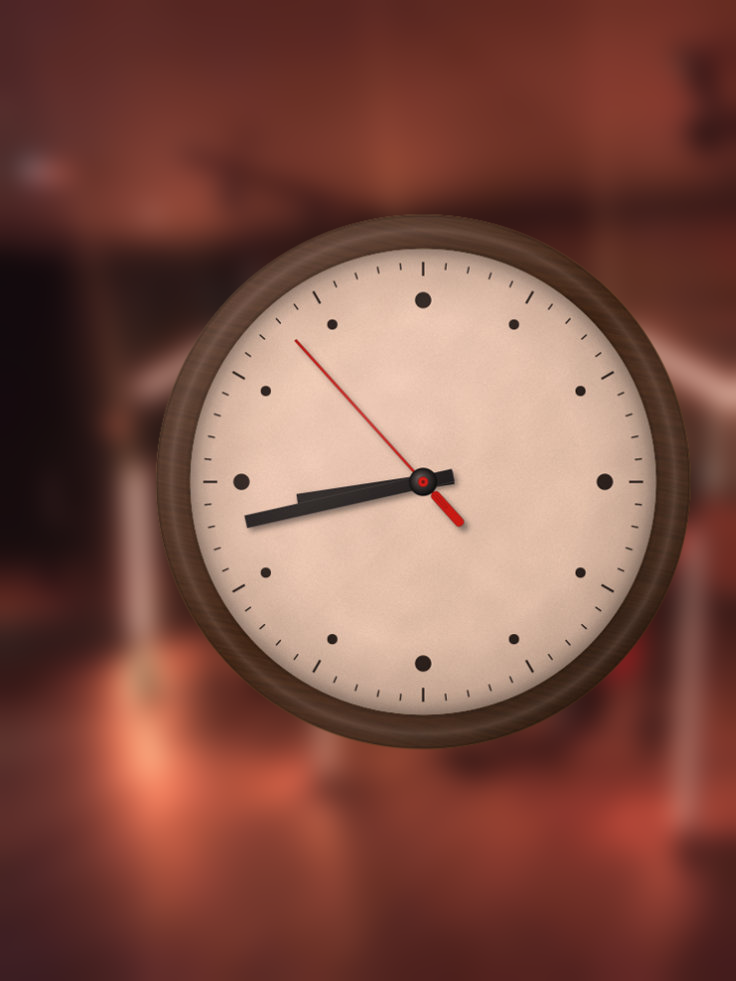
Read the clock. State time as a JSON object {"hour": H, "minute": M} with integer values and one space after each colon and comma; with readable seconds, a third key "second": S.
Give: {"hour": 8, "minute": 42, "second": 53}
